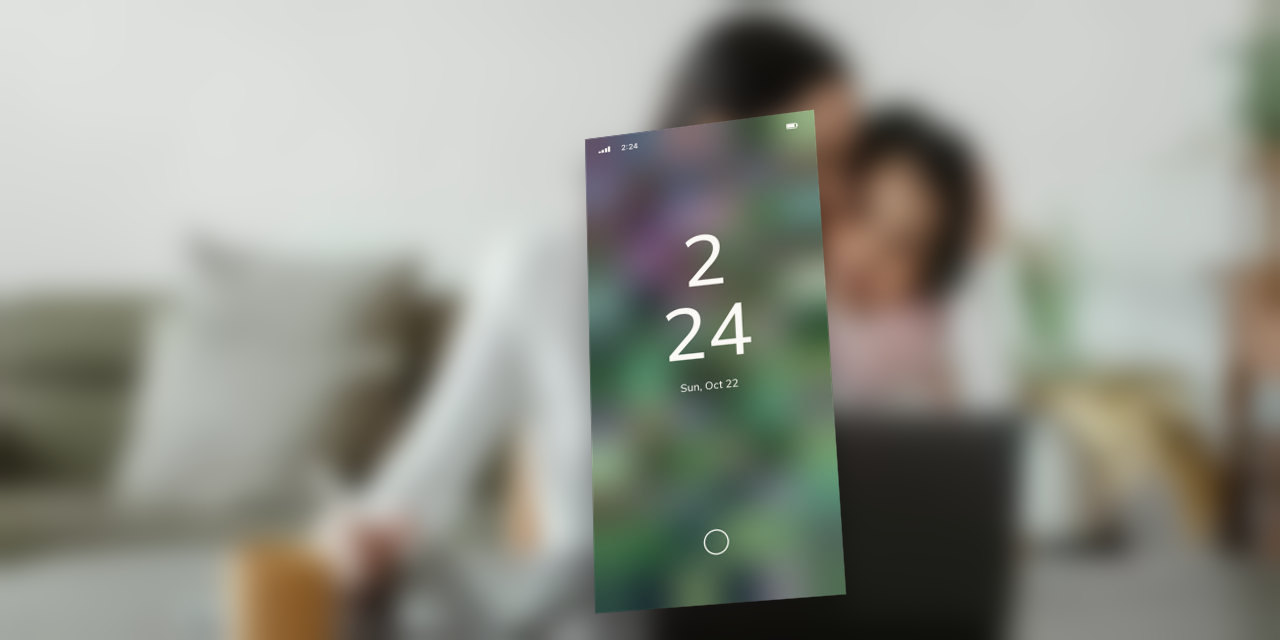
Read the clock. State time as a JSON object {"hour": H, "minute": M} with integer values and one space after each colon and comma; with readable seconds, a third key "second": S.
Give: {"hour": 2, "minute": 24}
